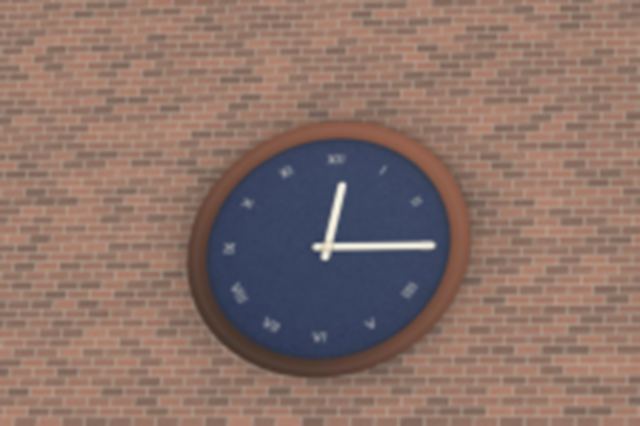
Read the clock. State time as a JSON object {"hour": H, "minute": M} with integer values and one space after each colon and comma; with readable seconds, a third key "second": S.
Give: {"hour": 12, "minute": 15}
